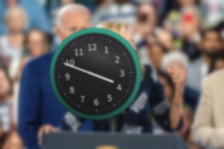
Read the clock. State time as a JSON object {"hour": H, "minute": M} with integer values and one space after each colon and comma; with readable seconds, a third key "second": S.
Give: {"hour": 3, "minute": 49}
